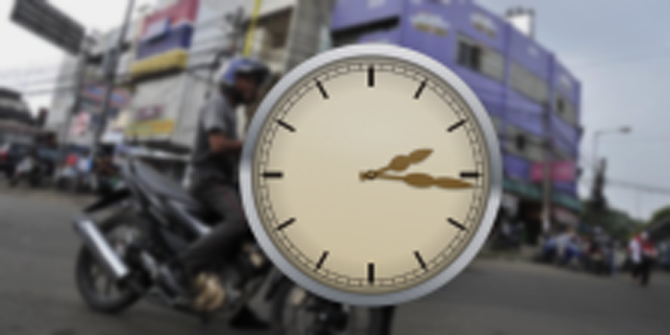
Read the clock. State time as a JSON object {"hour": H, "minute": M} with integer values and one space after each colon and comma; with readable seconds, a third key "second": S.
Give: {"hour": 2, "minute": 16}
